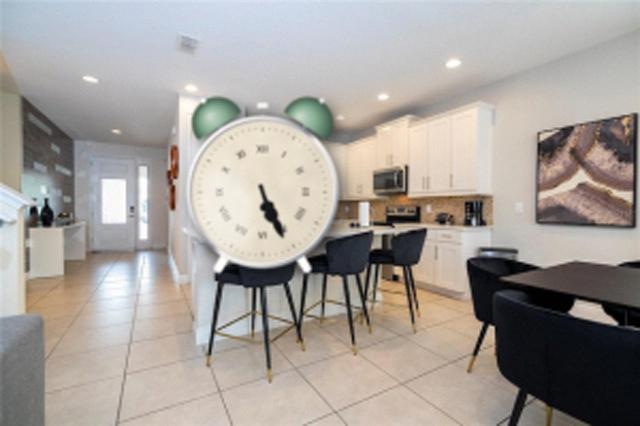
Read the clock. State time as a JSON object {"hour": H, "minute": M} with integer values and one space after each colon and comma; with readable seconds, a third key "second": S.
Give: {"hour": 5, "minute": 26}
